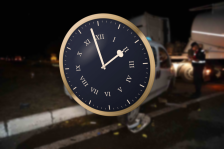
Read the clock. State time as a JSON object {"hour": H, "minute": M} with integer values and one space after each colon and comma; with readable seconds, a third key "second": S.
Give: {"hour": 1, "minute": 58}
